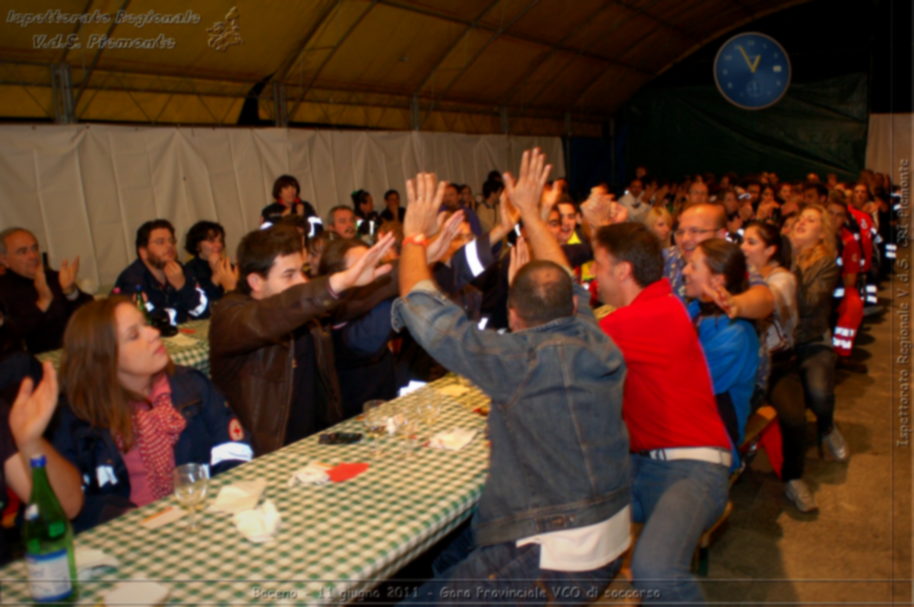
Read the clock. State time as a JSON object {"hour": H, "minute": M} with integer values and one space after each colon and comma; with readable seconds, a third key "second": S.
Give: {"hour": 12, "minute": 56}
